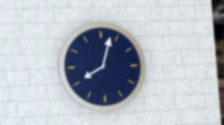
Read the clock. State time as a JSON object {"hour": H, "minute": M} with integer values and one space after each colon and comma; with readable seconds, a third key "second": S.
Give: {"hour": 8, "minute": 3}
